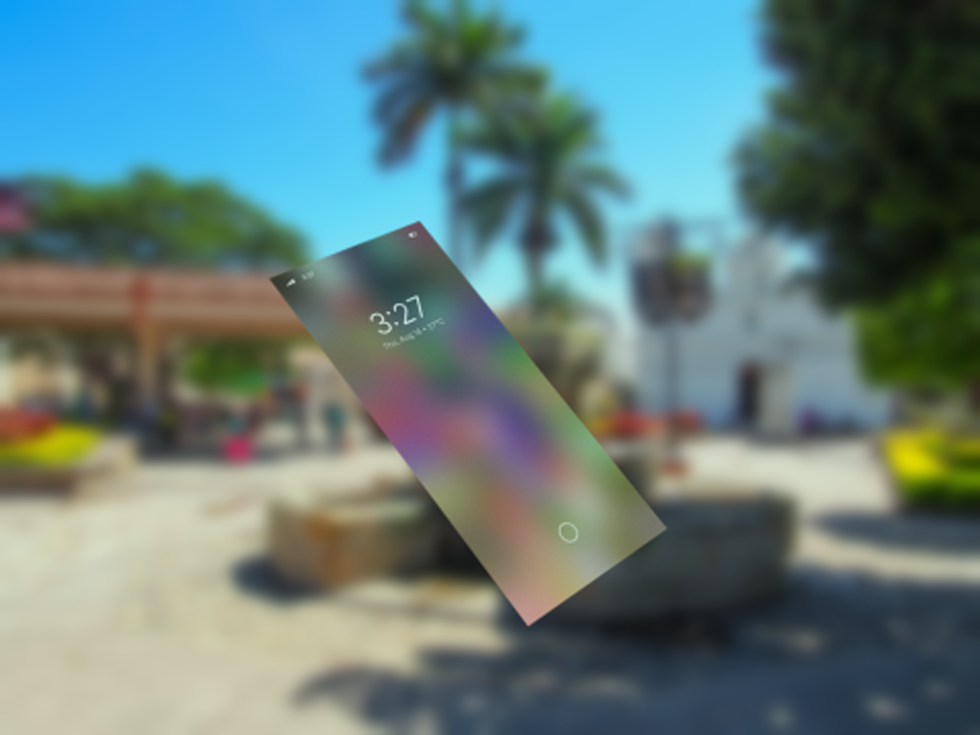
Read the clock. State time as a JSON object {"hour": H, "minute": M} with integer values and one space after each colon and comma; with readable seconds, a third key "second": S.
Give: {"hour": 3, "minute": 27}
